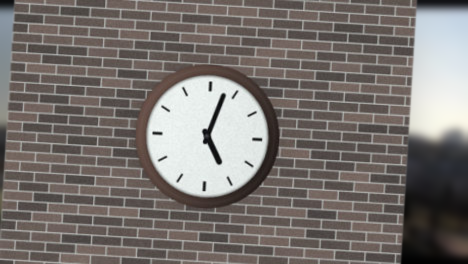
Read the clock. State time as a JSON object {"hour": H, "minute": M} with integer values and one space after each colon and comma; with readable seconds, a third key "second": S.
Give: {"hour": 5, "minute": 3}
